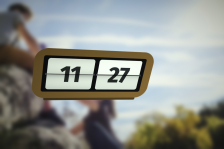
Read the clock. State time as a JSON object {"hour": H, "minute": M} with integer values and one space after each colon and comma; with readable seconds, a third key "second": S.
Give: {"hour": 11, "minute": 27}
